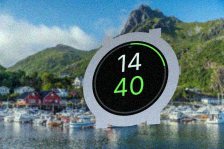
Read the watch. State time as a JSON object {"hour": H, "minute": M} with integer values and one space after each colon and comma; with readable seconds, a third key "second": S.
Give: {"hour": 14, "minute": 40}
